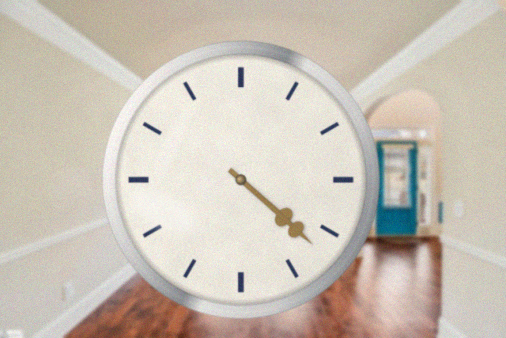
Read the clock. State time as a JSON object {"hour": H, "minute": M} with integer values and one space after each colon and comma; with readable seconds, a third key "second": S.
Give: {"hour": 4, "minute": 22}
